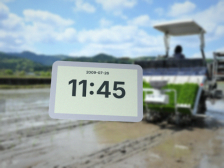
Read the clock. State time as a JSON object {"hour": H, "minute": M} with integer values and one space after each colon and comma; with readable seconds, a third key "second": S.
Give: {"hour": 11, "minute": 45}
